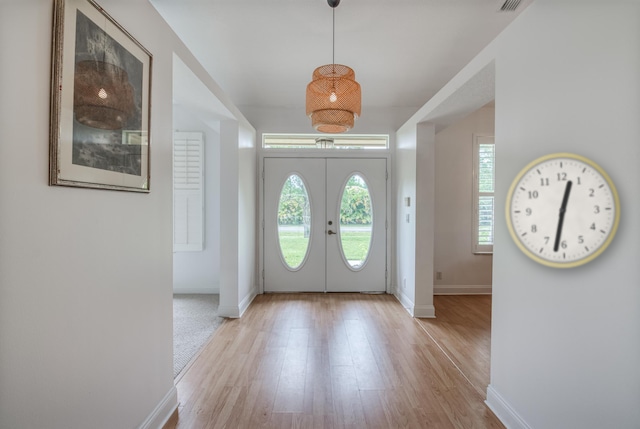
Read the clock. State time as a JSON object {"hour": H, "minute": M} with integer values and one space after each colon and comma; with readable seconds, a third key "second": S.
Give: {"hour": 12, "minute": 32}
